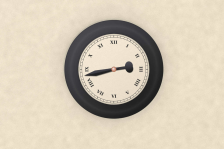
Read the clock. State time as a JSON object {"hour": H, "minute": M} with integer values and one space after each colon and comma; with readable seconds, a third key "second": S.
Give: {"hour": 2, "minute": 43}
